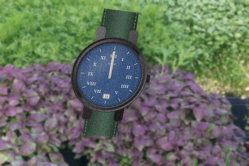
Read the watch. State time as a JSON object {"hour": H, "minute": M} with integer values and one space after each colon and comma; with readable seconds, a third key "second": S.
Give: {"hour": 12, "minute": 0}
